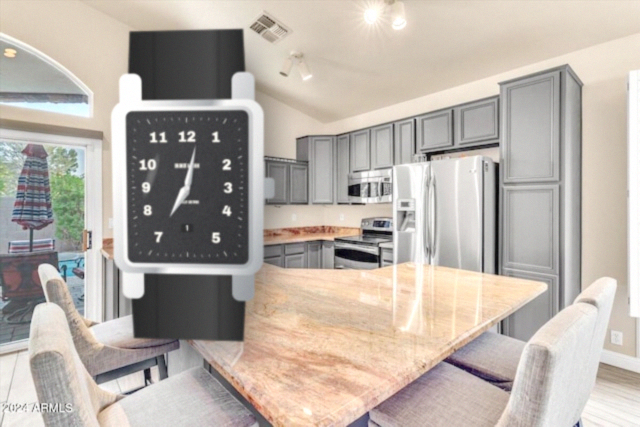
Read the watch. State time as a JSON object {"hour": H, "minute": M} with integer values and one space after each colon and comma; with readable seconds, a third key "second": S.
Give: {"hour": 7, "minute": 2}
